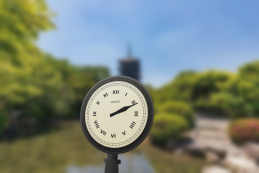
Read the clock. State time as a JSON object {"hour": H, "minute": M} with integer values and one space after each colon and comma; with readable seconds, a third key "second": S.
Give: {"hour": 2, "minute": 11}
